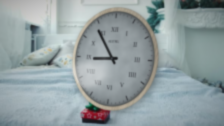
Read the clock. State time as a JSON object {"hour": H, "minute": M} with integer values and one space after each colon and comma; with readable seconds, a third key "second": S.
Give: {"hour": 8, "minute": 54}
